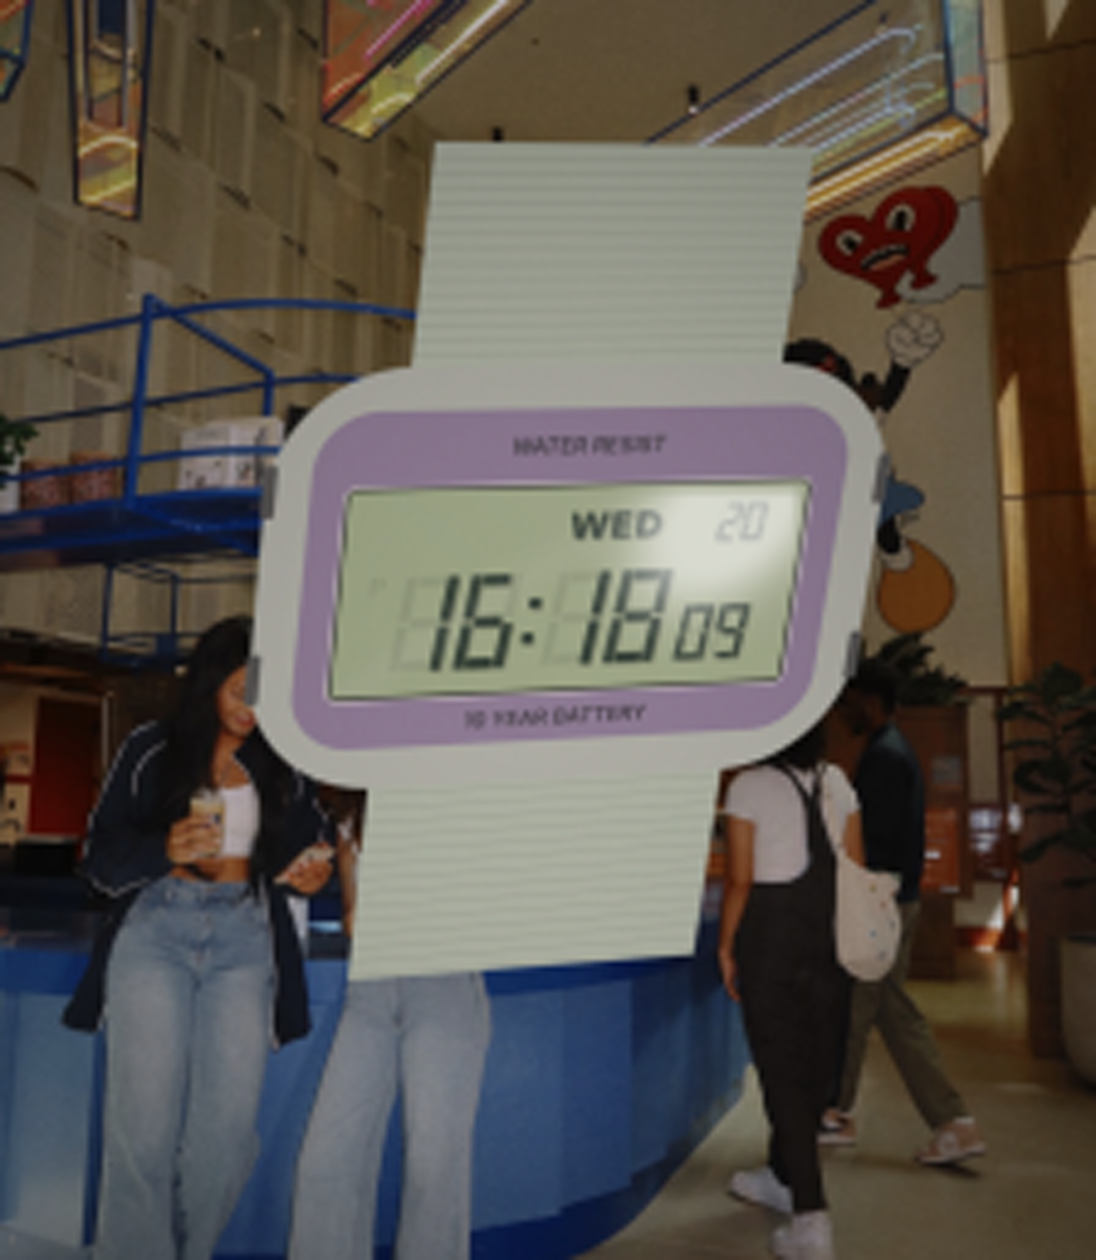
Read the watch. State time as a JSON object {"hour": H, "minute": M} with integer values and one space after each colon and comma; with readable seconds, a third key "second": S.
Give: {"hour": 16, "minute": 18, "second": 9}
